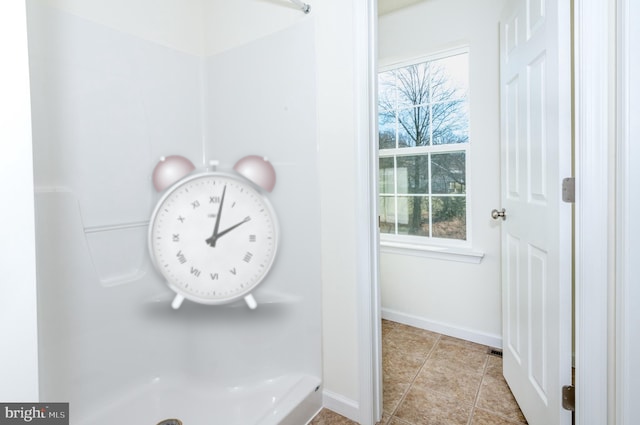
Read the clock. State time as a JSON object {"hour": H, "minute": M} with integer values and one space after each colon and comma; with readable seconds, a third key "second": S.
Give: {"hour": 2, "minute": 2}
